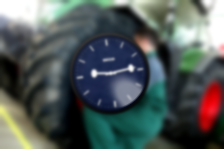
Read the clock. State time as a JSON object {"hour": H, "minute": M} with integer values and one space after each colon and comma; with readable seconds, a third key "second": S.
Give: {"hour": 9, "minute": 14}
